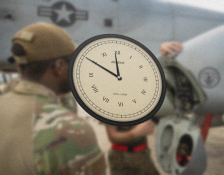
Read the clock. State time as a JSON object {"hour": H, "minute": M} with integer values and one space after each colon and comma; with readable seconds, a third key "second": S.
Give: {"hour": 11, "minute": 50}
